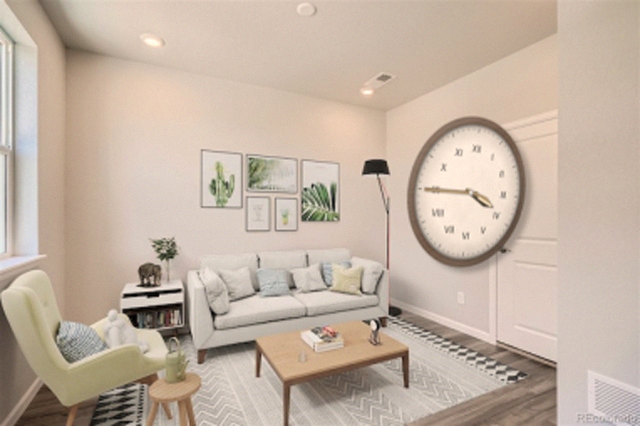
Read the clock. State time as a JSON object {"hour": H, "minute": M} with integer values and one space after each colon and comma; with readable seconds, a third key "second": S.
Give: {"hour": 3, "minute": 45}
